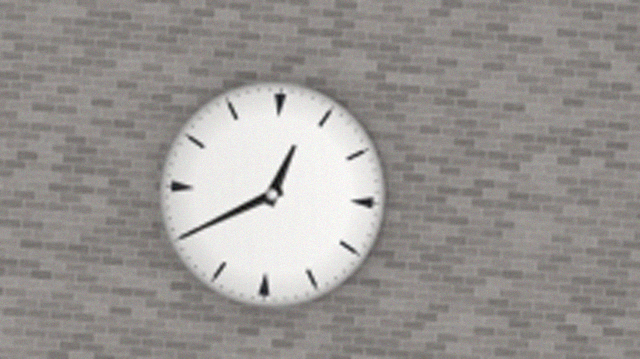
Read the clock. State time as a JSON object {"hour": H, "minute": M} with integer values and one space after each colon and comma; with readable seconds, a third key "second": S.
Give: {"hour": 12, "minute": 40}
